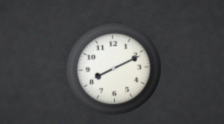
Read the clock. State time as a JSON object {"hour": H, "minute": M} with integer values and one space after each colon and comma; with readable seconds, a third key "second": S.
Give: {"hour": 8, "minute": 11}
